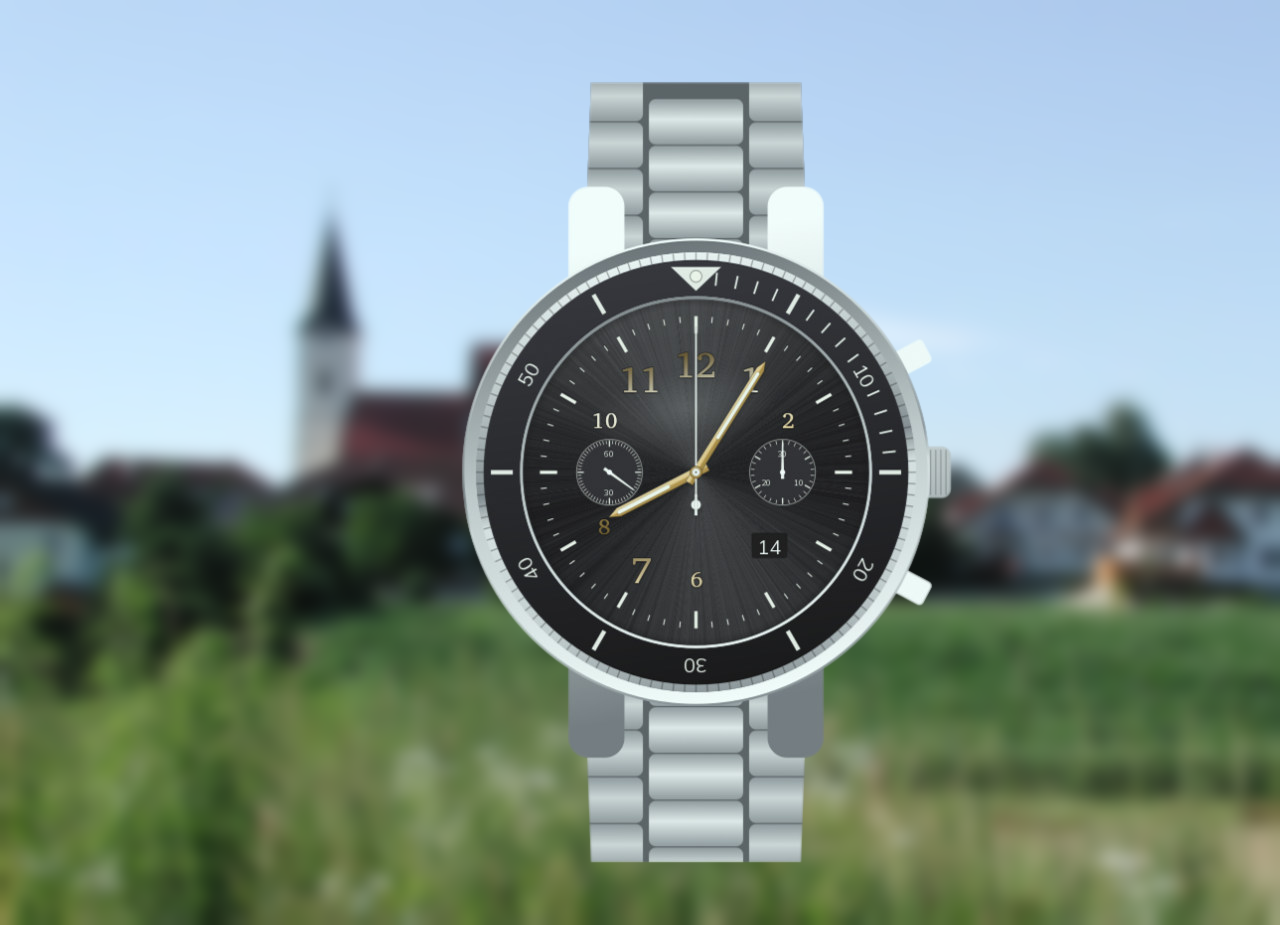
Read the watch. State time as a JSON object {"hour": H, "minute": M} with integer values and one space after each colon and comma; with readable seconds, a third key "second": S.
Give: {"hour": 8, "minute": 5, "second": 21}
